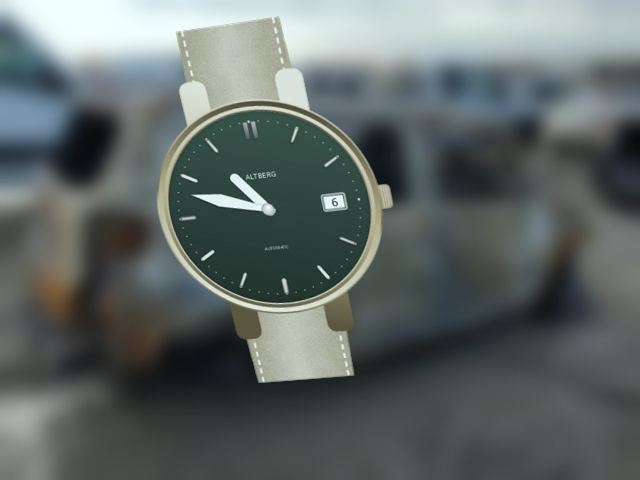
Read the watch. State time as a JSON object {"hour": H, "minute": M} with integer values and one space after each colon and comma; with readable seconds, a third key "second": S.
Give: {"hour": 10, "minute": 48}
